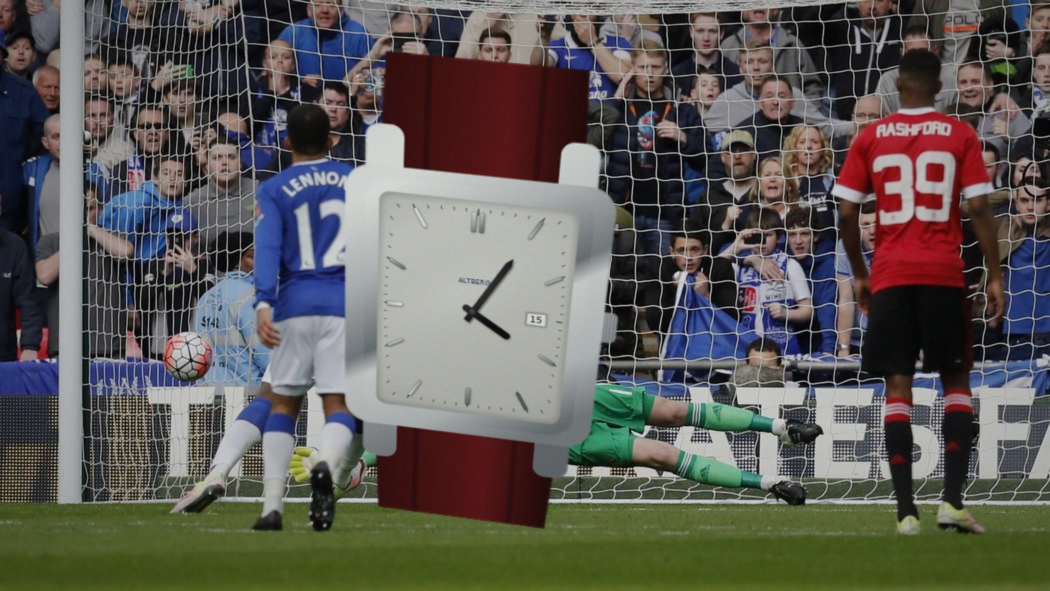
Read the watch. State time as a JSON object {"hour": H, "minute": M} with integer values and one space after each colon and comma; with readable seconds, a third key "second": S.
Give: {"hour": 4, "minute": 5}
